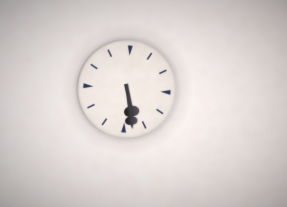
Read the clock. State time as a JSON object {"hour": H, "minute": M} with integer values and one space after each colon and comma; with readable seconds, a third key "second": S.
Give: {"hour": 5, "minute": 28}
